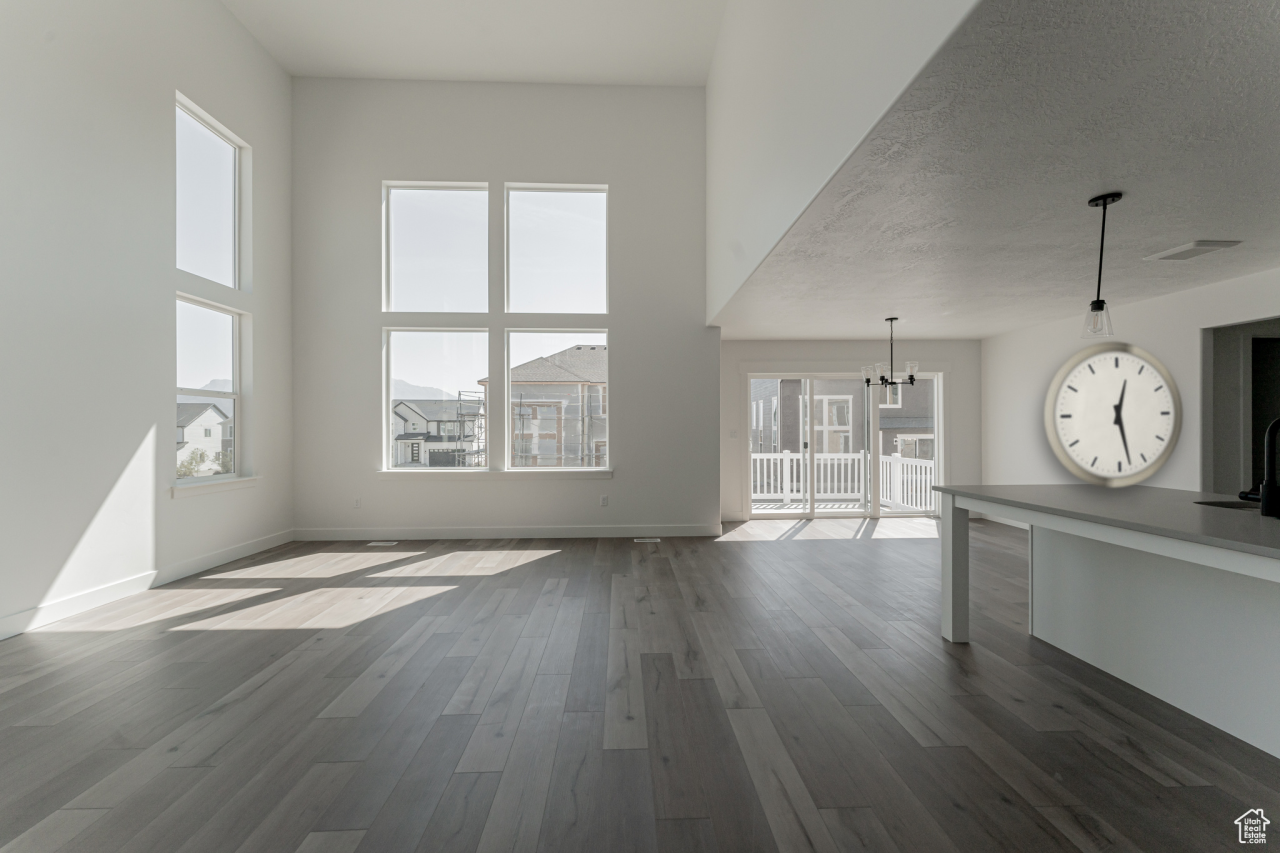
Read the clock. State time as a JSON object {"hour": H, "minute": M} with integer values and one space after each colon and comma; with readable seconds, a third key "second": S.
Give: {"hour": 12, "minute": 28}
